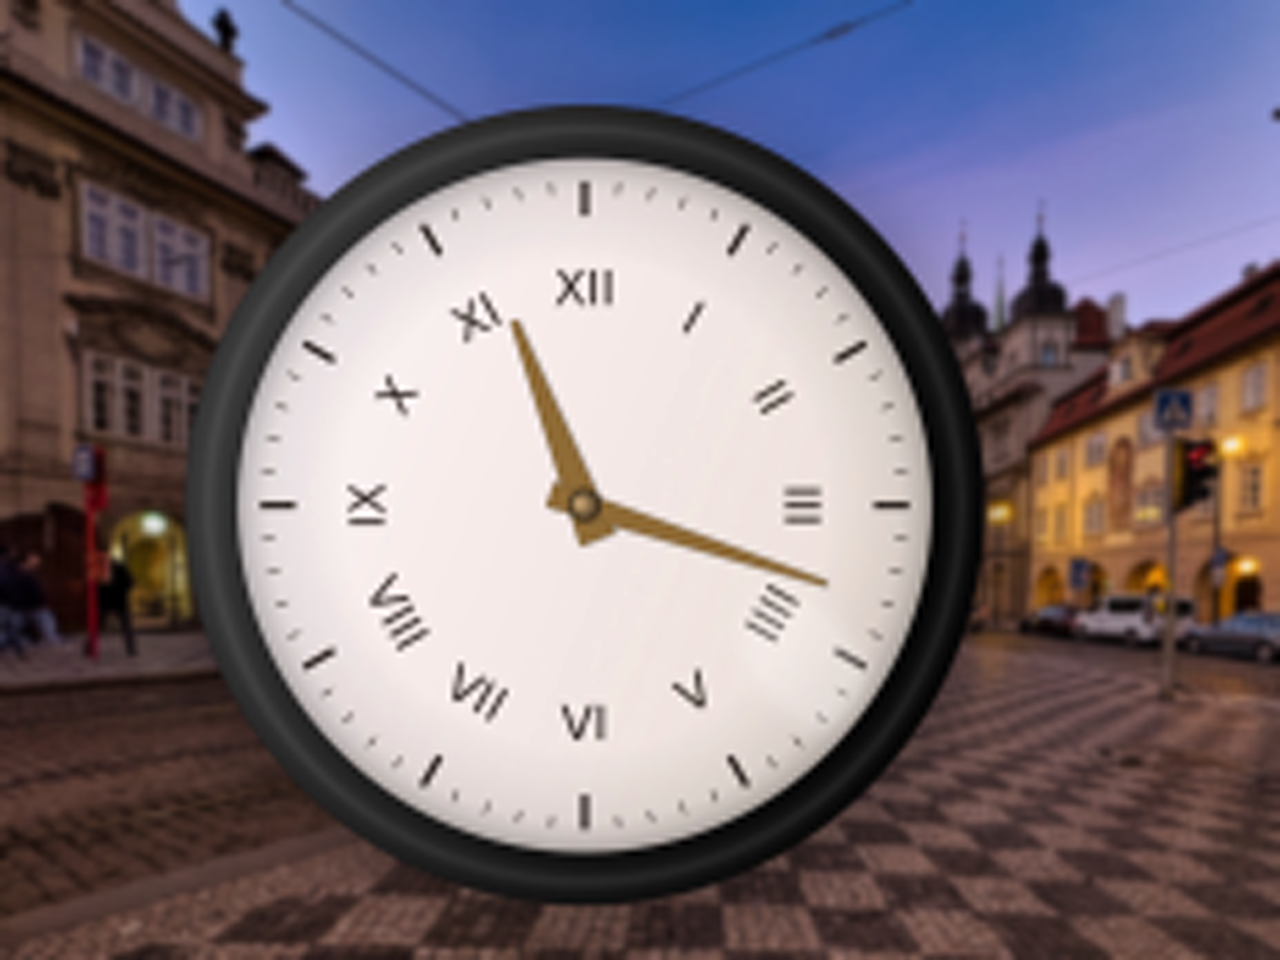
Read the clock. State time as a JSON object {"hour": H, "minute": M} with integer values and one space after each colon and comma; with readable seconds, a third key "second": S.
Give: {"hour": 11, "minute": 18}
